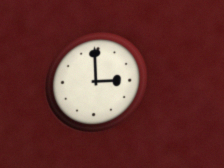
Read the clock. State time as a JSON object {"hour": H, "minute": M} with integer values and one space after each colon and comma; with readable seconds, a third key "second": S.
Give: {"hour": 2, "minute": 59}
